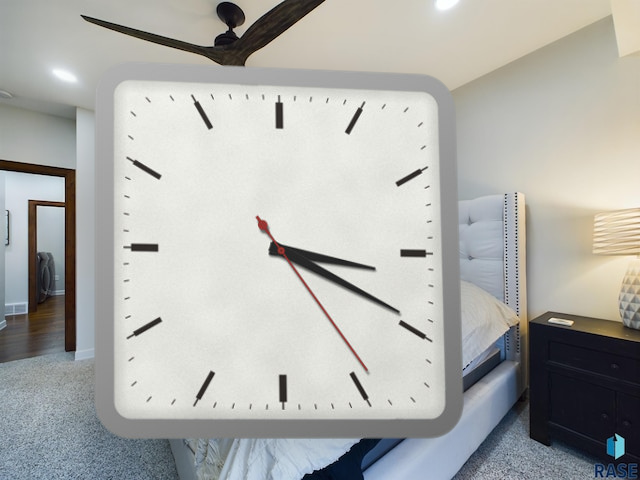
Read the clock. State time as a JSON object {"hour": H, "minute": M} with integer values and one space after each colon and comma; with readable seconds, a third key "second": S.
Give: {"hour": 3, "minute": 19, "second": 24}
